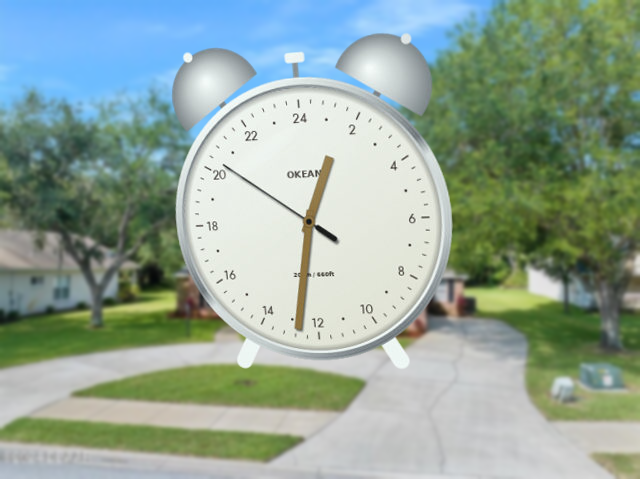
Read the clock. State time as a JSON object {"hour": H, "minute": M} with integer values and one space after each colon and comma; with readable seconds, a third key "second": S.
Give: {"hour": 1, "minute": 31, "second": 51}
